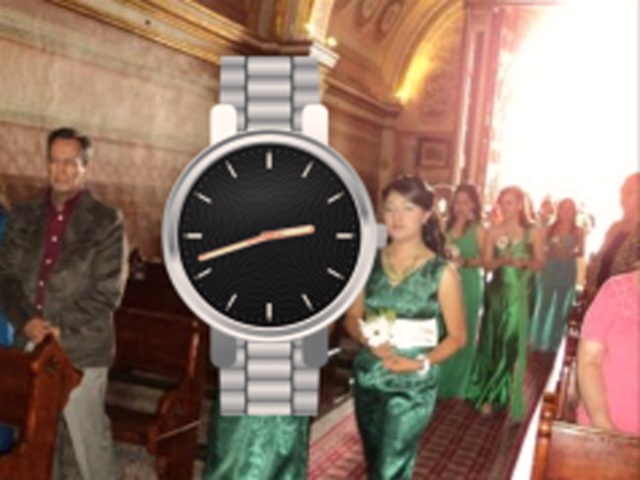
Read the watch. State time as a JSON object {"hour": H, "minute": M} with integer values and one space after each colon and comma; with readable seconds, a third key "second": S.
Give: {"hour": 2, "minute": 42}
